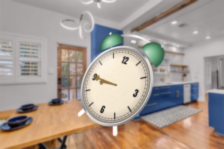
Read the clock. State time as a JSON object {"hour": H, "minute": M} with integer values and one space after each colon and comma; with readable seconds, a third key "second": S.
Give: {"hour": 8, "minute": 45}
